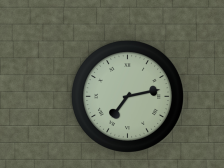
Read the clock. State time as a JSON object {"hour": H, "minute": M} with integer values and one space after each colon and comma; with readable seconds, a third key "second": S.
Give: {"hour": 7, "minute": 13}
